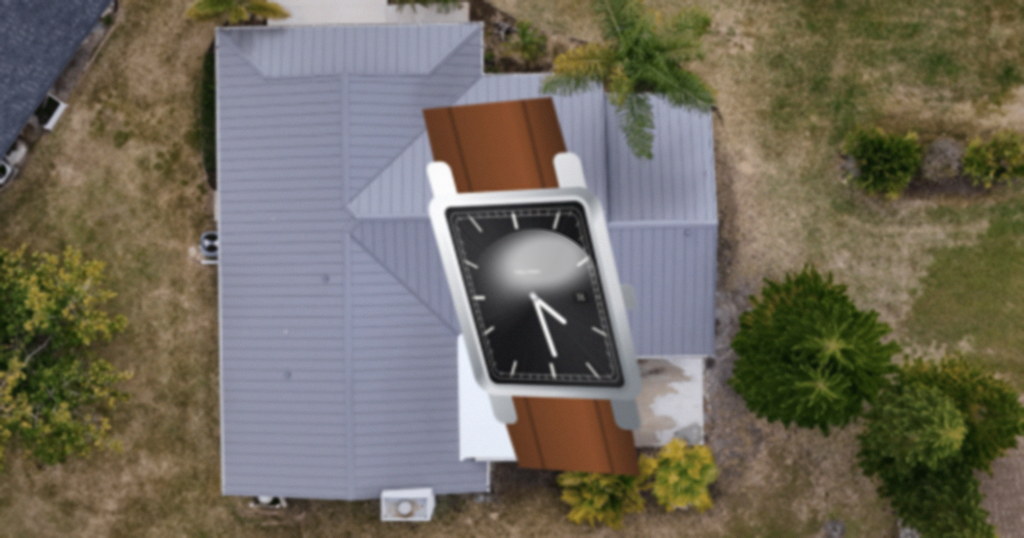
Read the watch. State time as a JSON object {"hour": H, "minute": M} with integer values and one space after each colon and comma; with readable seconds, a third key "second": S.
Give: {"hour": 4, "minute": 29}
